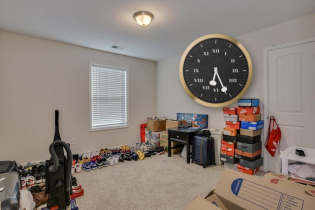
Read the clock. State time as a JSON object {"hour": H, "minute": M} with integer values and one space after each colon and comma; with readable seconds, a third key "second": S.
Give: {"hour": 6, "minute": 26}
